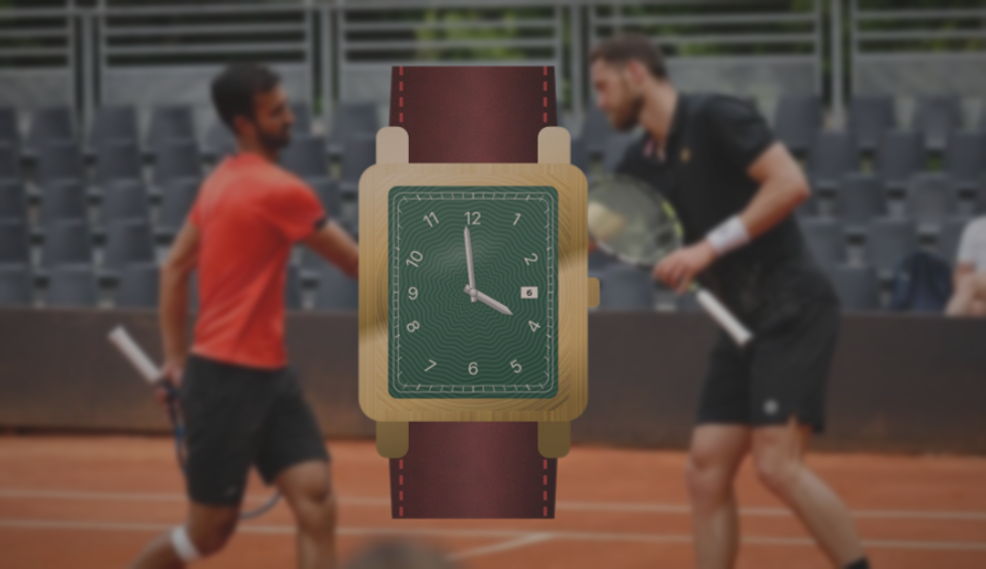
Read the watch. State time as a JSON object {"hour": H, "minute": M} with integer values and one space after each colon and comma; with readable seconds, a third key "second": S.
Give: {"hour": 3, "minute": 59}
